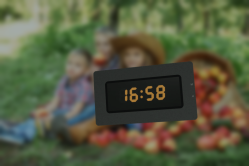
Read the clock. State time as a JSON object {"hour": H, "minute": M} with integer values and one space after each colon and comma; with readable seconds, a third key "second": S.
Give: {"hour": 16, "minute": 58}
